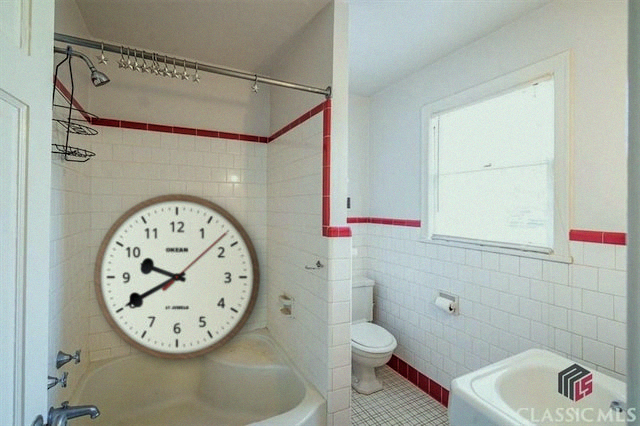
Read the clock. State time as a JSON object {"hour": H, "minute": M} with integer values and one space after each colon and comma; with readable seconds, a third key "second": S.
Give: {"hour": 9, "minute": 40, "second": 8}
